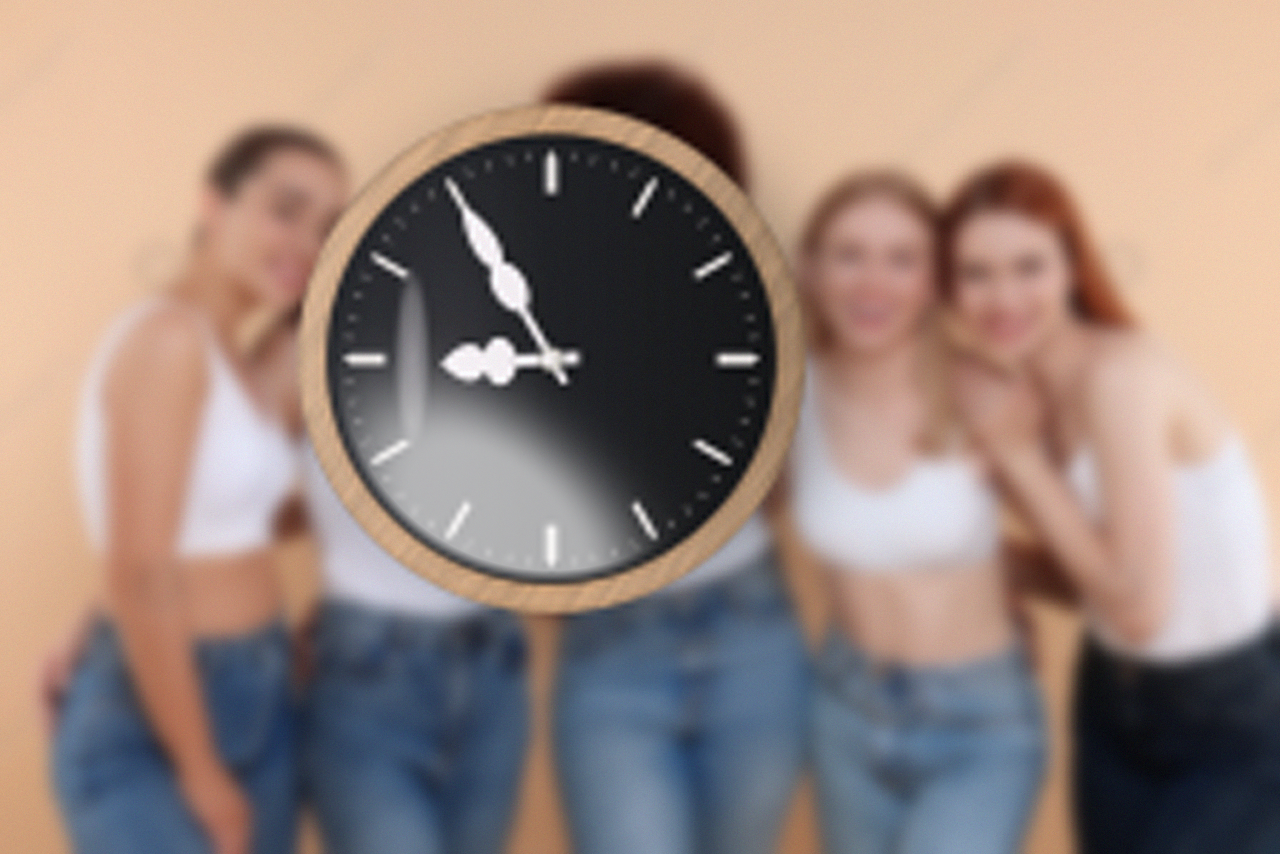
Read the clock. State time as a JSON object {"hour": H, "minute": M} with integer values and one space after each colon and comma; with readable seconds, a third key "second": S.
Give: {"hour": 8, "minute": 55}
